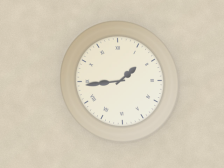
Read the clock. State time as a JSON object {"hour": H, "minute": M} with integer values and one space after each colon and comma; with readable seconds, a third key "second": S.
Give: {"hour": 1, "minute": 44}
